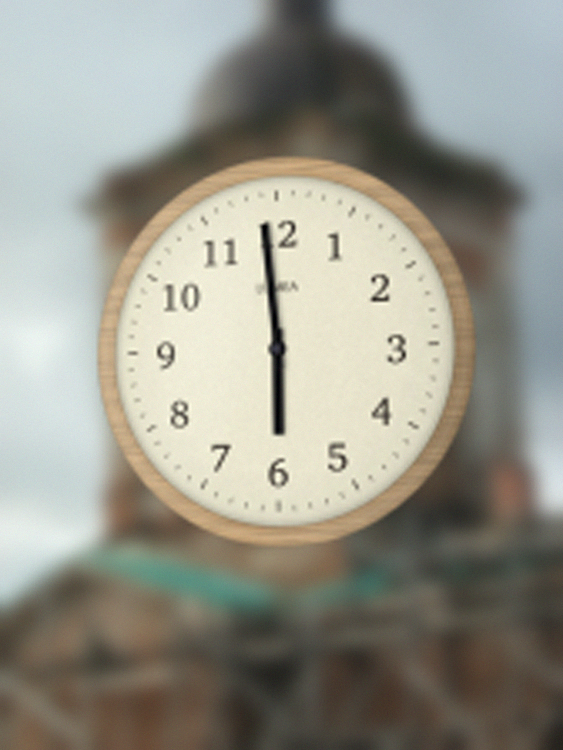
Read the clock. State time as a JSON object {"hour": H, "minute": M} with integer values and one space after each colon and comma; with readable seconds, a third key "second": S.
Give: {"hour": 5, "minute": 59}
